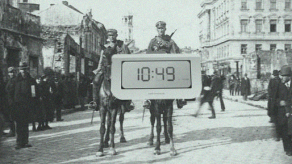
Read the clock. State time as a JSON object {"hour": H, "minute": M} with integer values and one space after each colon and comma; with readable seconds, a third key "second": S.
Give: {"hour": 10, "minute": 49}
